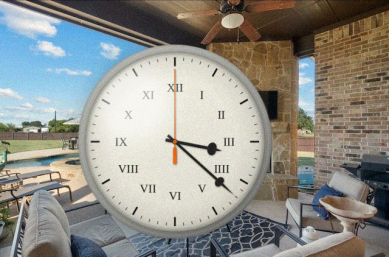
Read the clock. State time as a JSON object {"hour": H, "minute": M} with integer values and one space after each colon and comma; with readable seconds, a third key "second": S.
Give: {"hour": 3, "minute": 22, "second": 0}
